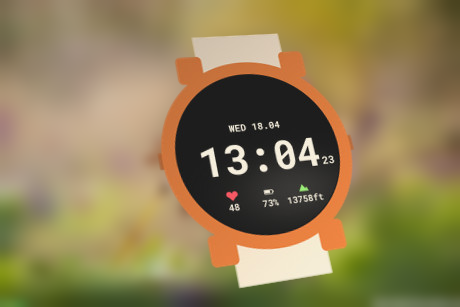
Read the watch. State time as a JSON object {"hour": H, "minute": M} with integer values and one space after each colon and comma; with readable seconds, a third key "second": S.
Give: {"hour": 13, "minute": 4, "second": 23}
